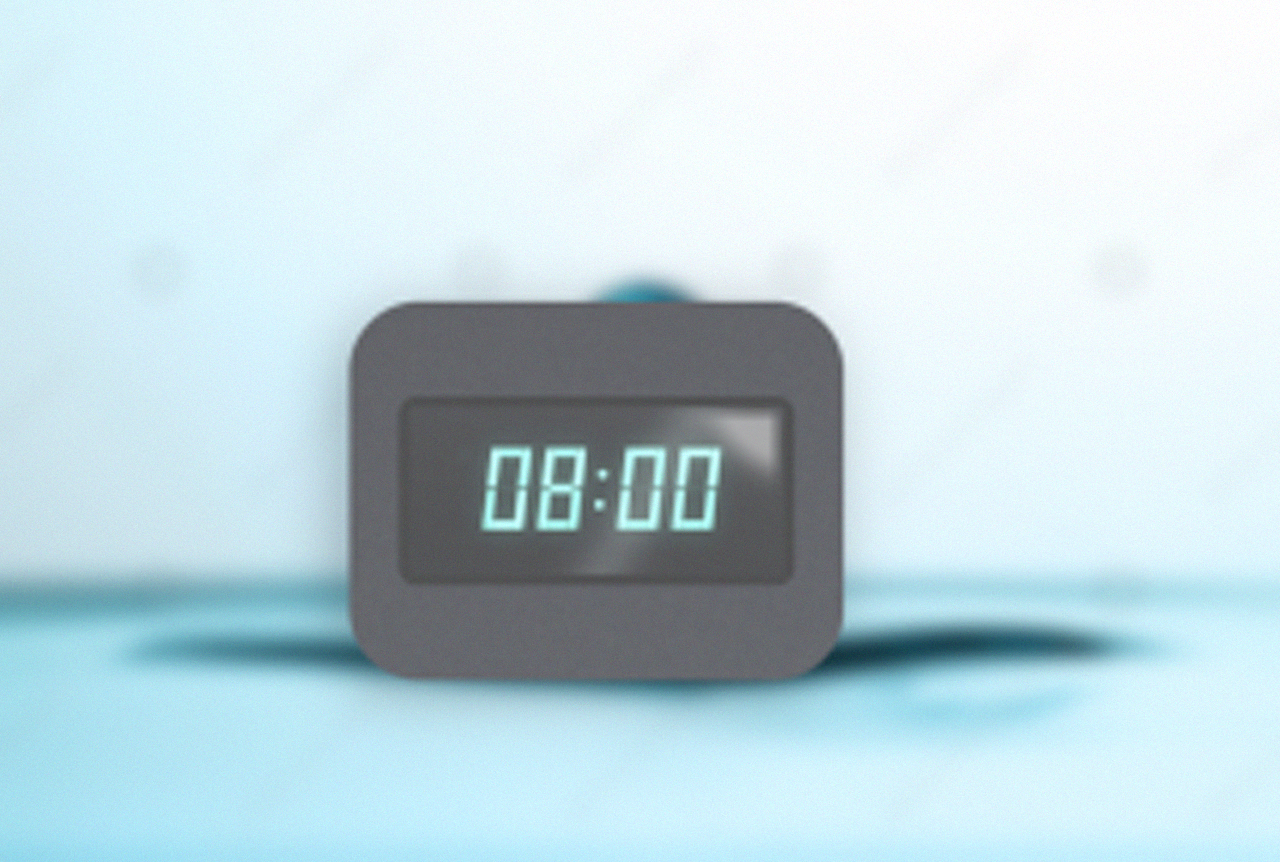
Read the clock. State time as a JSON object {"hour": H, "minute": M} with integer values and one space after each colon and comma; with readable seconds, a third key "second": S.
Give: {"hour": 8, "minute": 0}
